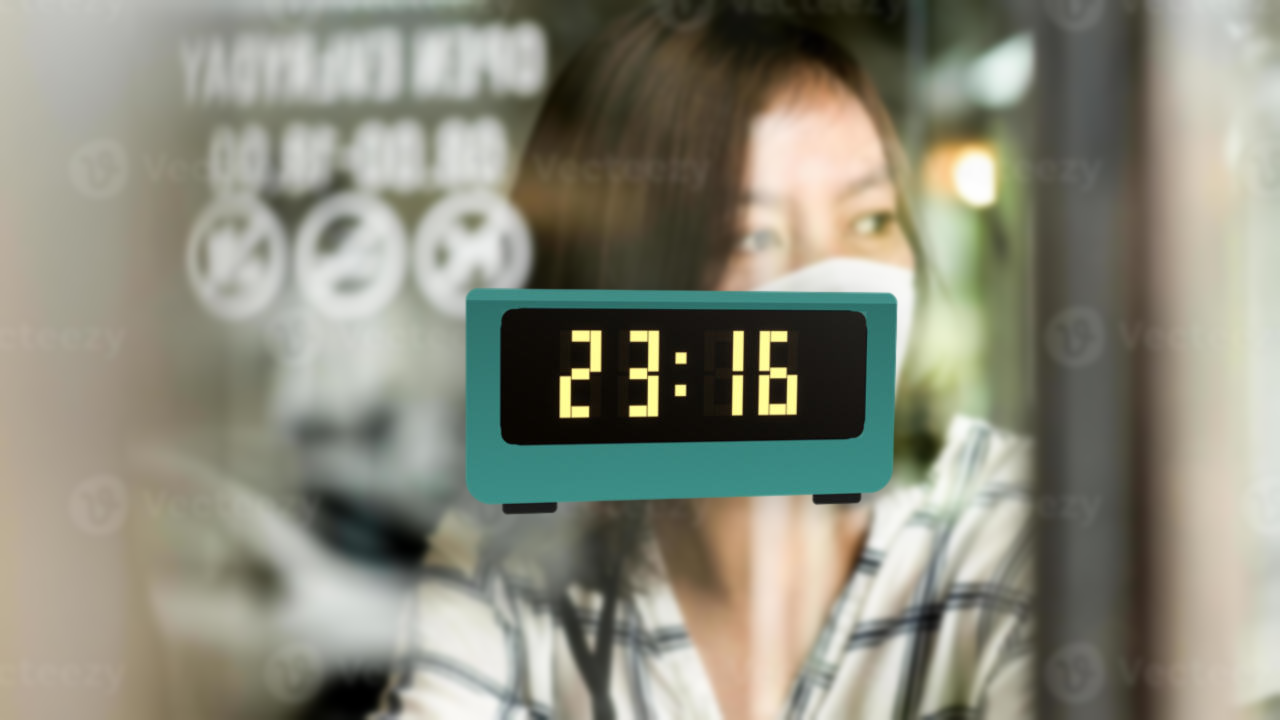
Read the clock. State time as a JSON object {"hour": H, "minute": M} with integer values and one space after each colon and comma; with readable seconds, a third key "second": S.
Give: {"hour": 23, "minute": 16}
